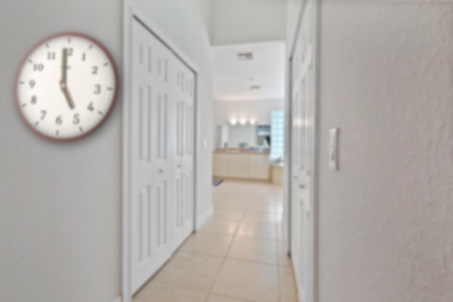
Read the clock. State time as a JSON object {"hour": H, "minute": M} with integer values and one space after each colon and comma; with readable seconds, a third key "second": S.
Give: {"hour": 4, "minute": 59}
